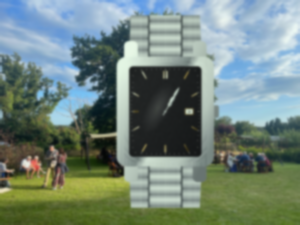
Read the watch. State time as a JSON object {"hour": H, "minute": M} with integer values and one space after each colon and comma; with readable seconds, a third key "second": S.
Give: {"hour": 1, "minute": 5}
